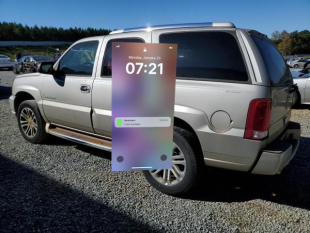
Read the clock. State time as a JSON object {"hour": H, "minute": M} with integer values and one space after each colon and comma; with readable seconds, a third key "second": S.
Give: {"hour": 7, "minute": 21}
